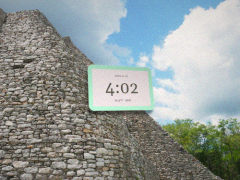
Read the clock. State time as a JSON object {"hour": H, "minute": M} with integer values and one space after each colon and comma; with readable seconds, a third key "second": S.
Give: {"hour": 4, "minute": 2}
